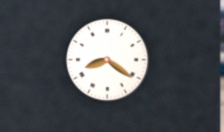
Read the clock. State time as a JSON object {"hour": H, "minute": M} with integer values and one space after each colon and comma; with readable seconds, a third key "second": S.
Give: {"hour": 8, "minute": 21}
